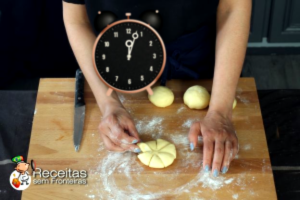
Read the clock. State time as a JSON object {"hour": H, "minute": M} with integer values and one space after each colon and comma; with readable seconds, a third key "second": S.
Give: {"hour": 12, "minute": 3}
